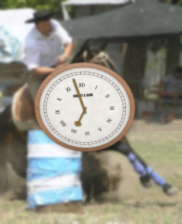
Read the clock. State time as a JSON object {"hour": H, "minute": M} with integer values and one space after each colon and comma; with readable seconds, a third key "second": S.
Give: {"hour": 6, "minute": 58}
